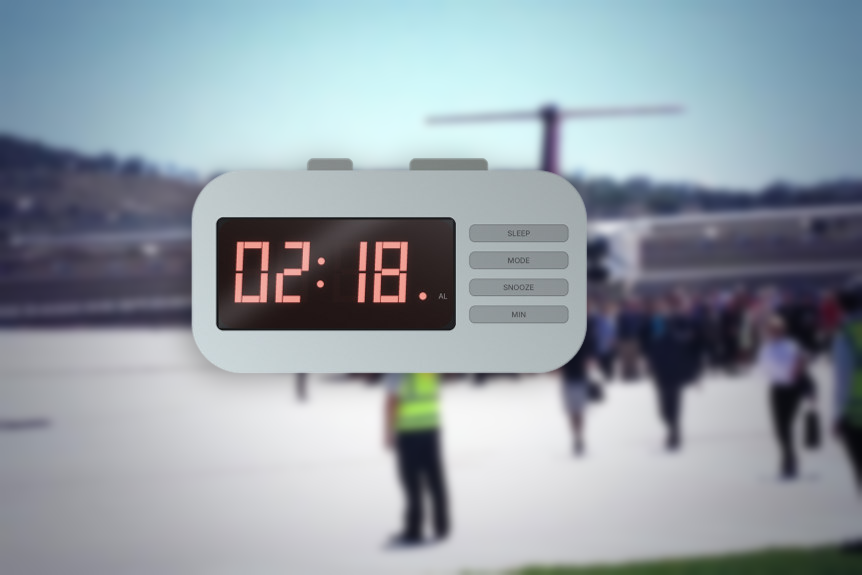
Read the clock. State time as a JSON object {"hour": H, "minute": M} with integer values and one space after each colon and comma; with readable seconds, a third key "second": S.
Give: {"hour": 2, "minute": 18}
